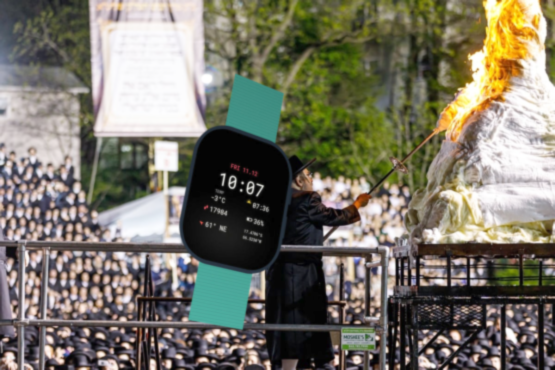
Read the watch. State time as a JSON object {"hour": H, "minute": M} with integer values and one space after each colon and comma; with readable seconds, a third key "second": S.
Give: {"hour": 10, "minute": 7}
